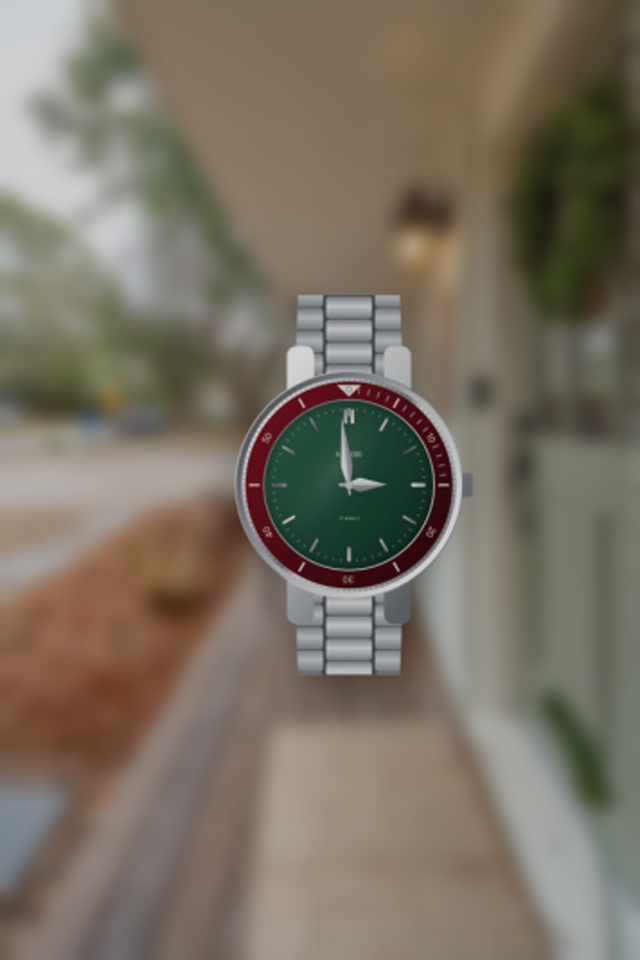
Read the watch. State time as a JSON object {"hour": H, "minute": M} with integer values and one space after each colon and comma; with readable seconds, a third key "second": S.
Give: {"hour": 2, "minute": 59}
